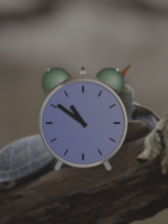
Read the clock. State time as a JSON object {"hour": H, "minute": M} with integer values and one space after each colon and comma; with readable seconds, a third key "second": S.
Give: {"hour": 10, "minute": 51}
